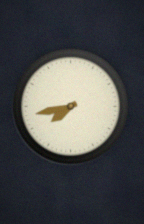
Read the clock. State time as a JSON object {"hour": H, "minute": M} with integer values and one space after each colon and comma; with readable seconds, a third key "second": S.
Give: {"hour": 7, "minute": 43}
